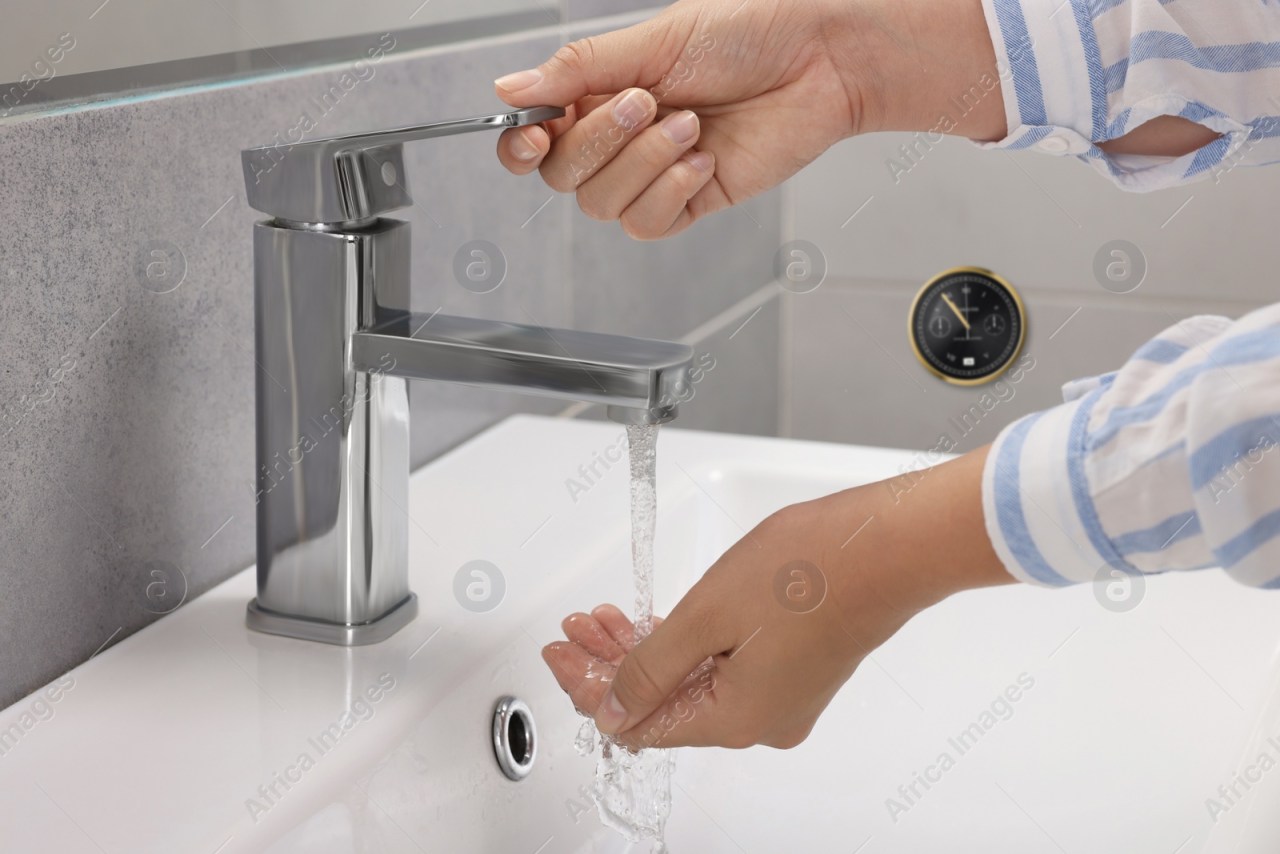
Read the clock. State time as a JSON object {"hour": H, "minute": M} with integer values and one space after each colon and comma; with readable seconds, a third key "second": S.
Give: {"hour": 10, "minute": 54}
